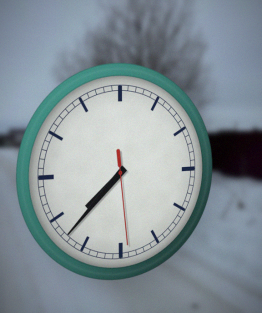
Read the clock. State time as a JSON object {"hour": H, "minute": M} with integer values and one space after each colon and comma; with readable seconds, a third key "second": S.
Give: {"hour": 7, "minute": 37, "second": 29}
